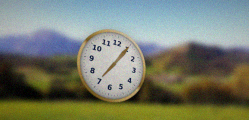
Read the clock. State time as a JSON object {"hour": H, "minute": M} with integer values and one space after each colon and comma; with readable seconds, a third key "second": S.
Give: {"hour": 7, "minute": 5}
